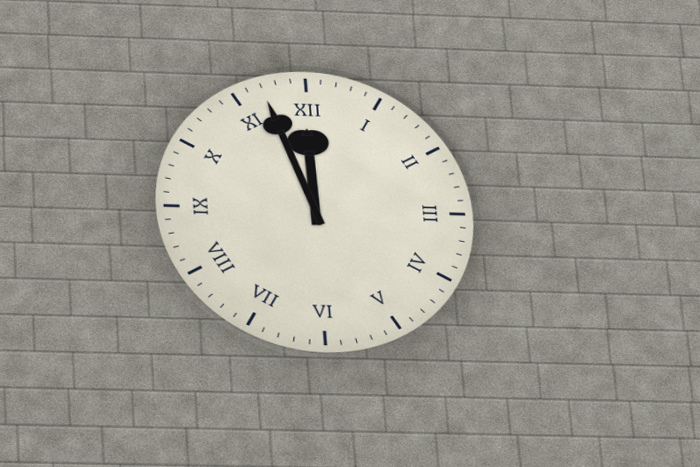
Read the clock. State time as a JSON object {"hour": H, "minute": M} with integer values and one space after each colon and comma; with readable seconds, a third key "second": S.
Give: {"hour": 11, "minute": 57}
